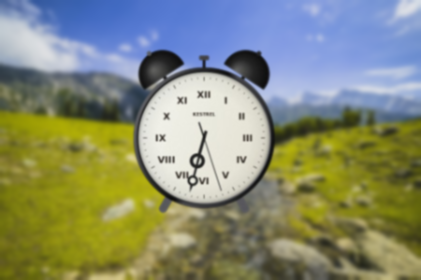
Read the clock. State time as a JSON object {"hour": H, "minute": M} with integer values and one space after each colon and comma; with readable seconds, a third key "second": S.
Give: {"hour": 6, "minute": 32, "second": 27}
